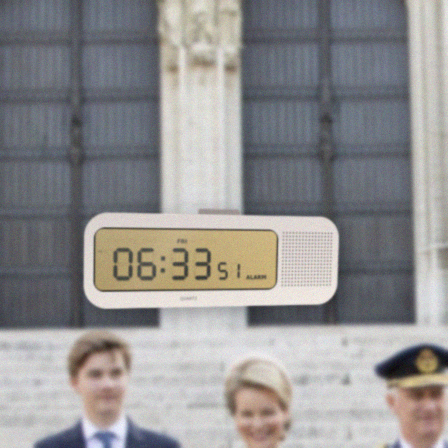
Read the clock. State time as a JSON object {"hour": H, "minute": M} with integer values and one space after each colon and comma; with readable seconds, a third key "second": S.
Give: {"hour": 6, "minute": 33, "second": 51}
